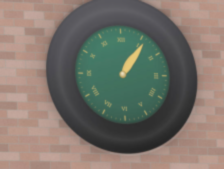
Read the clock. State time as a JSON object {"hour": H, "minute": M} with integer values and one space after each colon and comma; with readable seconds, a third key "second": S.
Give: {"hour": 1, "minute": 6}
